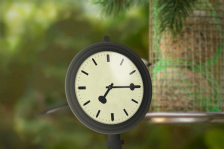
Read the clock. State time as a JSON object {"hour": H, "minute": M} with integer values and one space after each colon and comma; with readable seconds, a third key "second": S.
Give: {"hour": 7, "minute": 15}
